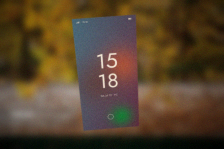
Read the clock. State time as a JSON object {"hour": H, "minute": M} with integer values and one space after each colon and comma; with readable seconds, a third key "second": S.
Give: {"hour": 15, "minute": 18}
